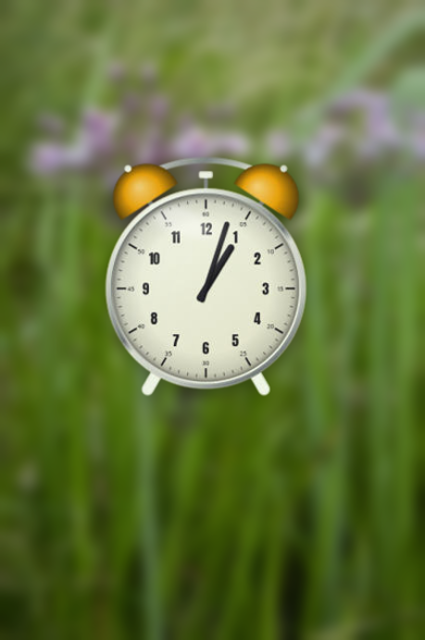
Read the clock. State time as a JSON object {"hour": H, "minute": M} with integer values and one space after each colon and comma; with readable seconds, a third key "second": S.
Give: {"hour": 1, "minute": 3}
